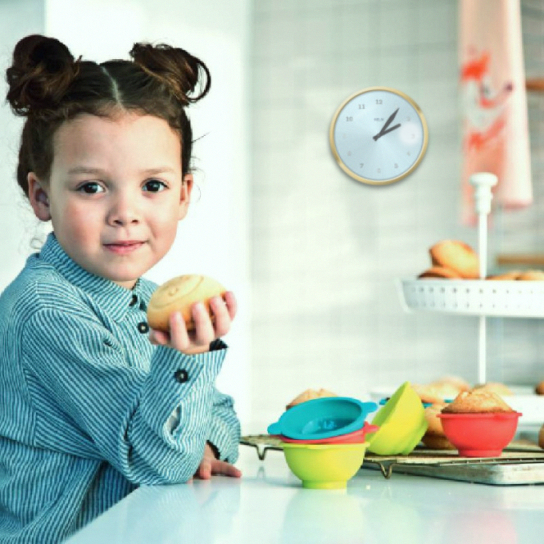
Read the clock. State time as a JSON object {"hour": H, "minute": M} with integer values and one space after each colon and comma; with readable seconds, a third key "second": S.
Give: {"hour": 2, "minute": 6}
